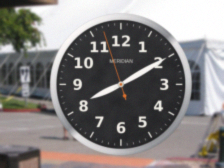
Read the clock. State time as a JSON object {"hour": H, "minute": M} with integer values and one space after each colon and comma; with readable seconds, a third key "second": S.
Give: {"hour": 8, "minute": 9, "second": 57}
